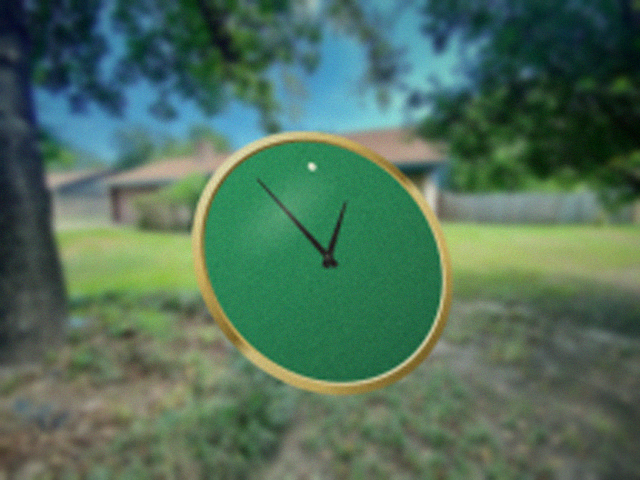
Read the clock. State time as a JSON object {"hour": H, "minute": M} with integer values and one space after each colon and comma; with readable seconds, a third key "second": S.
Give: {"hour": 12, "minute": 54}
